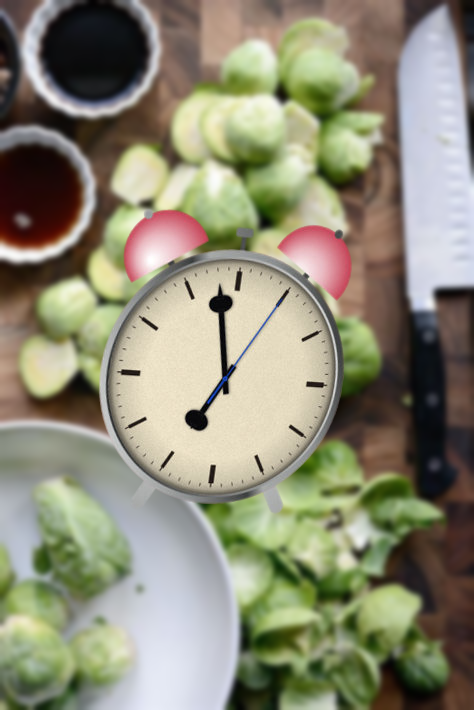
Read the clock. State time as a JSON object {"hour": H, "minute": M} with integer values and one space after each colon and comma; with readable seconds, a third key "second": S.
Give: {"hour": 6, "minute": 58, "second": 5}
